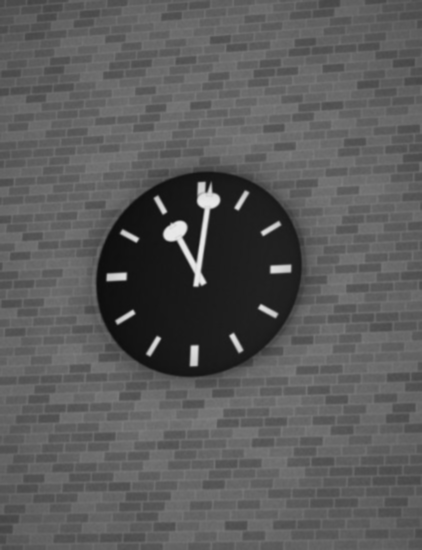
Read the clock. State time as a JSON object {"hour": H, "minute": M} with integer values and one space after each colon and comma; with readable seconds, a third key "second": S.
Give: {"hour": 11, "minute": 1}
